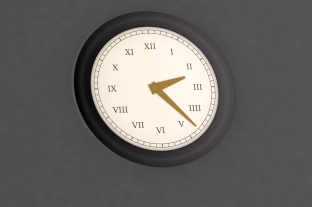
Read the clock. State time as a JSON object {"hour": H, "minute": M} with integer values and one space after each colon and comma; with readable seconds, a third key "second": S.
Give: {"hour": 2, "minute": 23}
